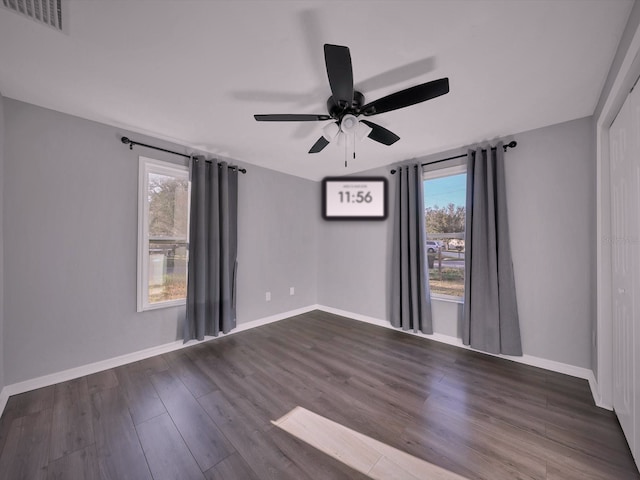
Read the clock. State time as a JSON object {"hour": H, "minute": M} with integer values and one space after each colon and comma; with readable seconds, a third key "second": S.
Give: {"hour": 11, "minute": 56}
